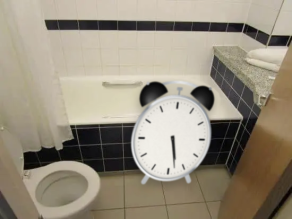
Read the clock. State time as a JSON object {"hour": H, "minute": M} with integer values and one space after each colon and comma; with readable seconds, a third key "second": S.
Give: {"hour": 5, "minute": 28}
